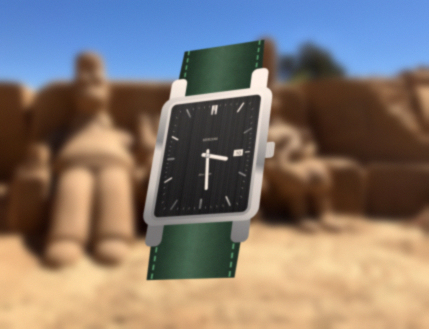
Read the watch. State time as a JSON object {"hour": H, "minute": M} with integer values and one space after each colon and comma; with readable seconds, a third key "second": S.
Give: {"hour": 3, "minute": 29}
